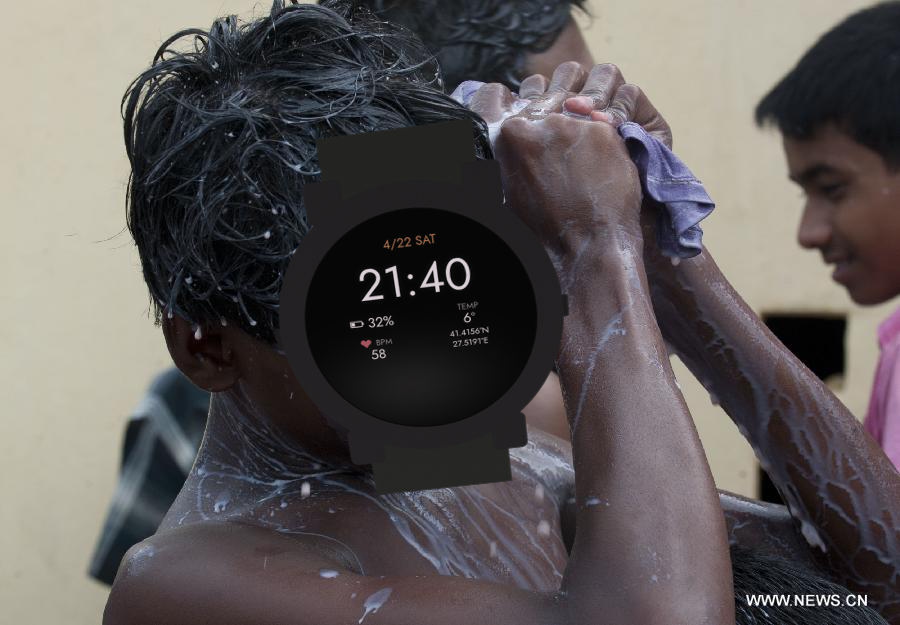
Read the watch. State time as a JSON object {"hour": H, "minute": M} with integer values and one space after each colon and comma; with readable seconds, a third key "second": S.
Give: {"hour": 21, "minute": 40}
